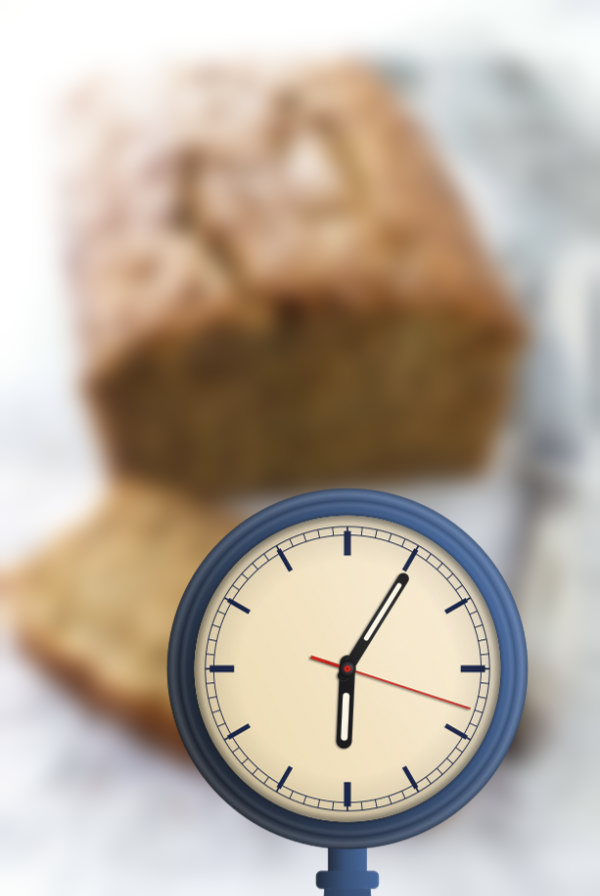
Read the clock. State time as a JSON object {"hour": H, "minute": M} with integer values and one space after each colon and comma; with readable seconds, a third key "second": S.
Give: {"hour": 6, "minute": 5, "second": 18}
